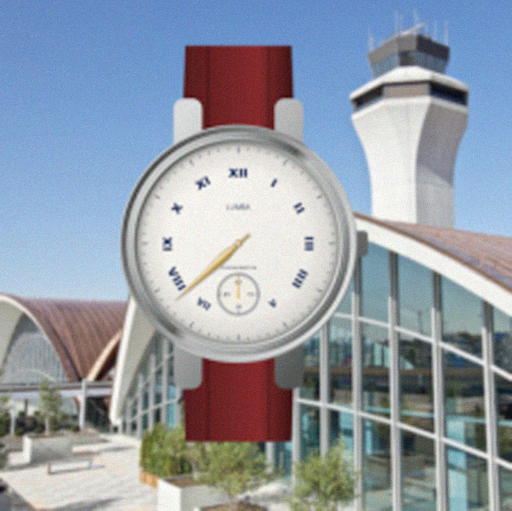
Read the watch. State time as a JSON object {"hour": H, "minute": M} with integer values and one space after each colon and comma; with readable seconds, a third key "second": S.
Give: {"hour": 7, "minute": 38}
